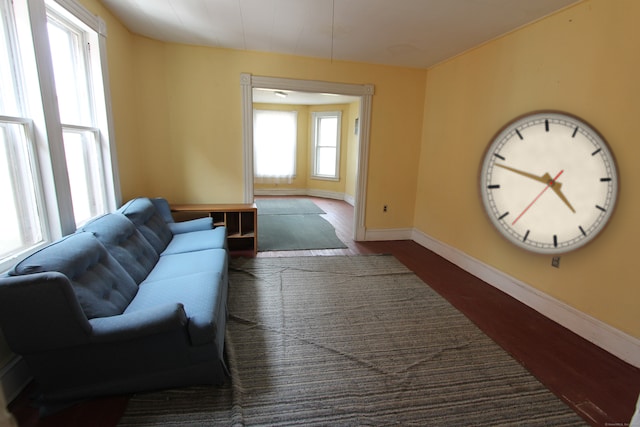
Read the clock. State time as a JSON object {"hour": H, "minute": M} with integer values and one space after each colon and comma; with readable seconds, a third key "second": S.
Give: {"hour": 4, "minute": 48, "second": 38}
